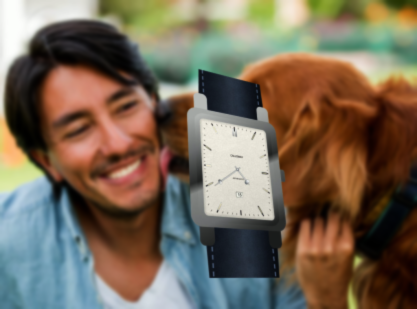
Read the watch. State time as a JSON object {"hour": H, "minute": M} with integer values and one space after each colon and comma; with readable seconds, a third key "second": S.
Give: {"hour": 4, "minute": 39}
